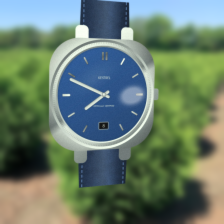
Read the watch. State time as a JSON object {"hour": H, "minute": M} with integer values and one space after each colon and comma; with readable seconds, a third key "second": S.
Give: {"hour": 7, "minute": 49}
